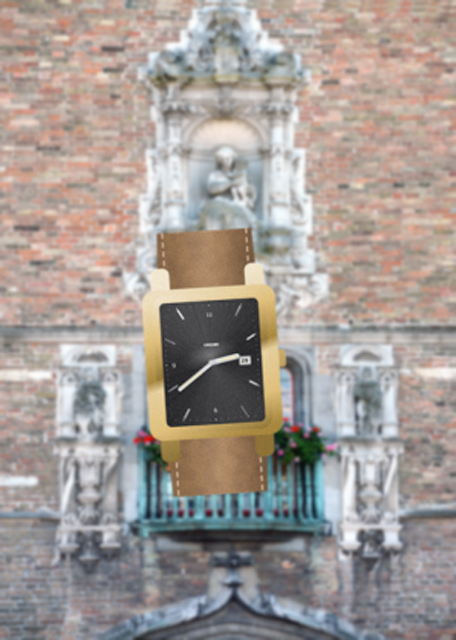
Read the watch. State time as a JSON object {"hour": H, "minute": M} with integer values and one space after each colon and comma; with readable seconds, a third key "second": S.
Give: {"hour": 2, "minute": 39}
